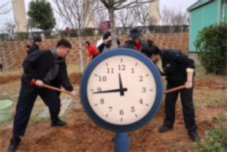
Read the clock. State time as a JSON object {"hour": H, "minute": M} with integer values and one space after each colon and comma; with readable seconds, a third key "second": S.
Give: {"hour": 11, "minute": 44}
